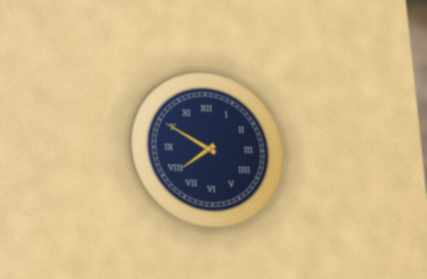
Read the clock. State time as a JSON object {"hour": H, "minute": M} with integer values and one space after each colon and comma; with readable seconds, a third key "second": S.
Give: {"hour": 7, "minute": 50}
